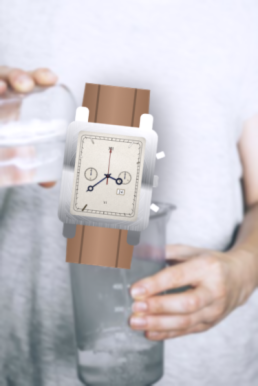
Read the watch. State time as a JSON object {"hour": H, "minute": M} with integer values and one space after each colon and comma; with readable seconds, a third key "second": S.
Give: {"hour": 3, "minute": 38}
